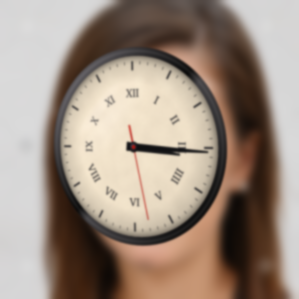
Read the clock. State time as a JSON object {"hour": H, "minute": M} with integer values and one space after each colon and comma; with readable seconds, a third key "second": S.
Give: {"hour": 3, "minute": 15, "second": 28}
